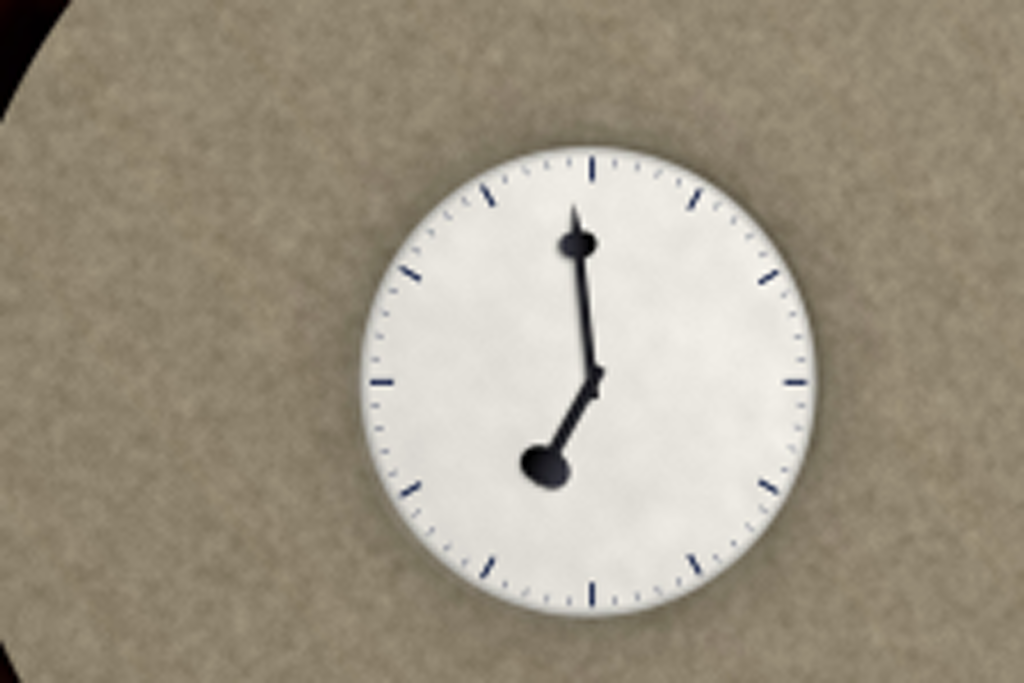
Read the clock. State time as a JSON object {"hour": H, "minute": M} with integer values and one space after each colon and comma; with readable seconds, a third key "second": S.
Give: {"hour": 6, "minute": 59}
